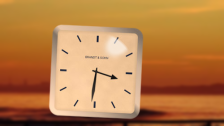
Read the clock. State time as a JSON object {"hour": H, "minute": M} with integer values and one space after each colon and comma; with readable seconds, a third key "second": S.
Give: {"hour": 3, "minute": 31}
